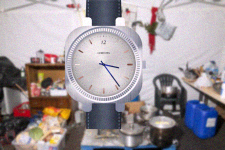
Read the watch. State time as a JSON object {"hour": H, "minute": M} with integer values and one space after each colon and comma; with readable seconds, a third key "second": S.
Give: {"hour": 3, "minute": 24}
